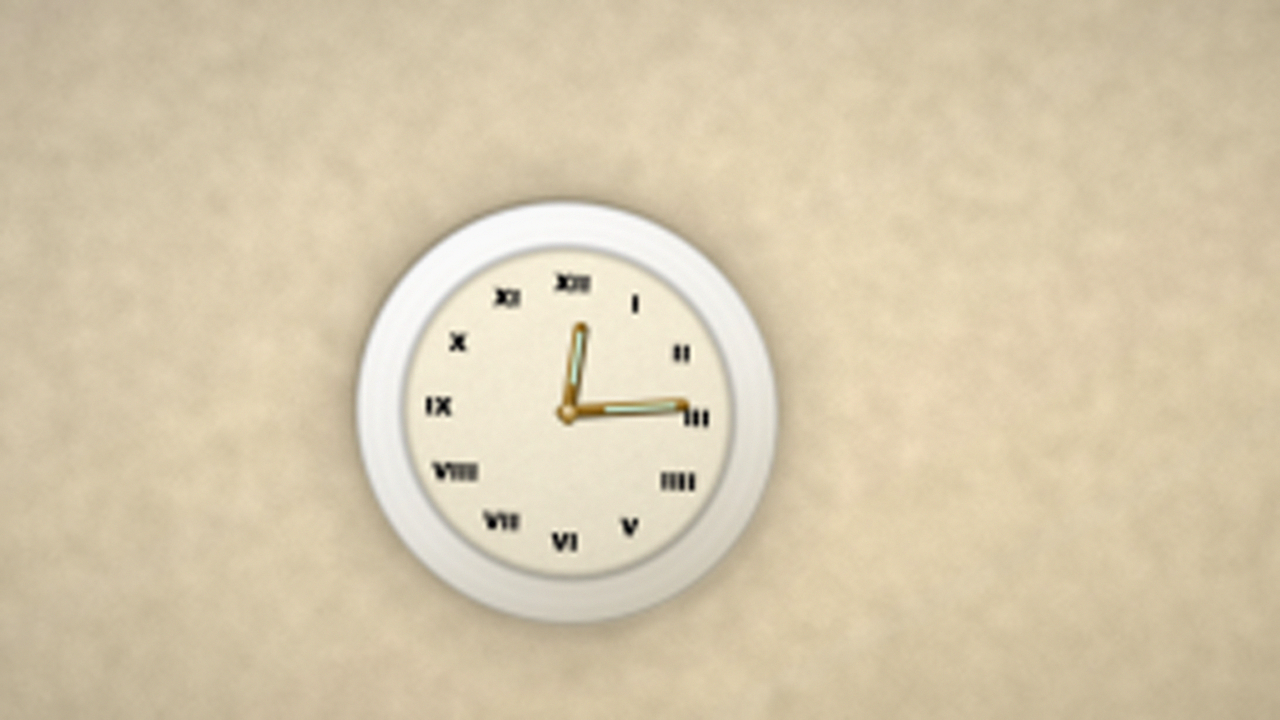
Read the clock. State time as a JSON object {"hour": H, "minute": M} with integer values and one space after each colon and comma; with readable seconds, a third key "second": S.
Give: {"hour": 12, "minute": 14}
